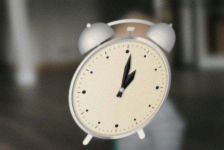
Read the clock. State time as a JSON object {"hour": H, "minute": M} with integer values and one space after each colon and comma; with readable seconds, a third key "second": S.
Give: {"hour": 1, "minute": 1}
